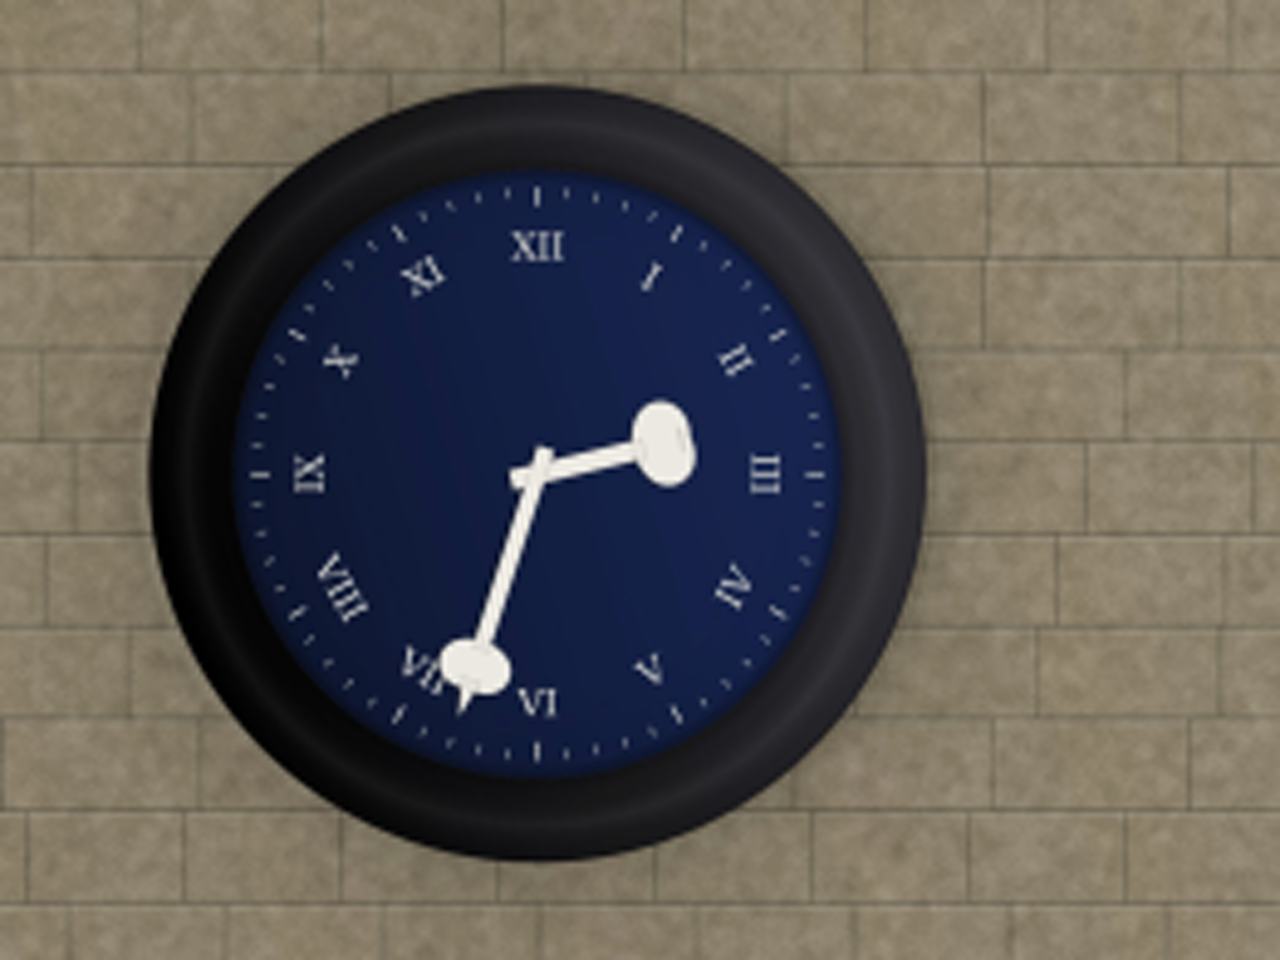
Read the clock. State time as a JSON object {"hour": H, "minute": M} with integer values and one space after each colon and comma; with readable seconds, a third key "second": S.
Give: {"hour": 2, "minute": 33}
